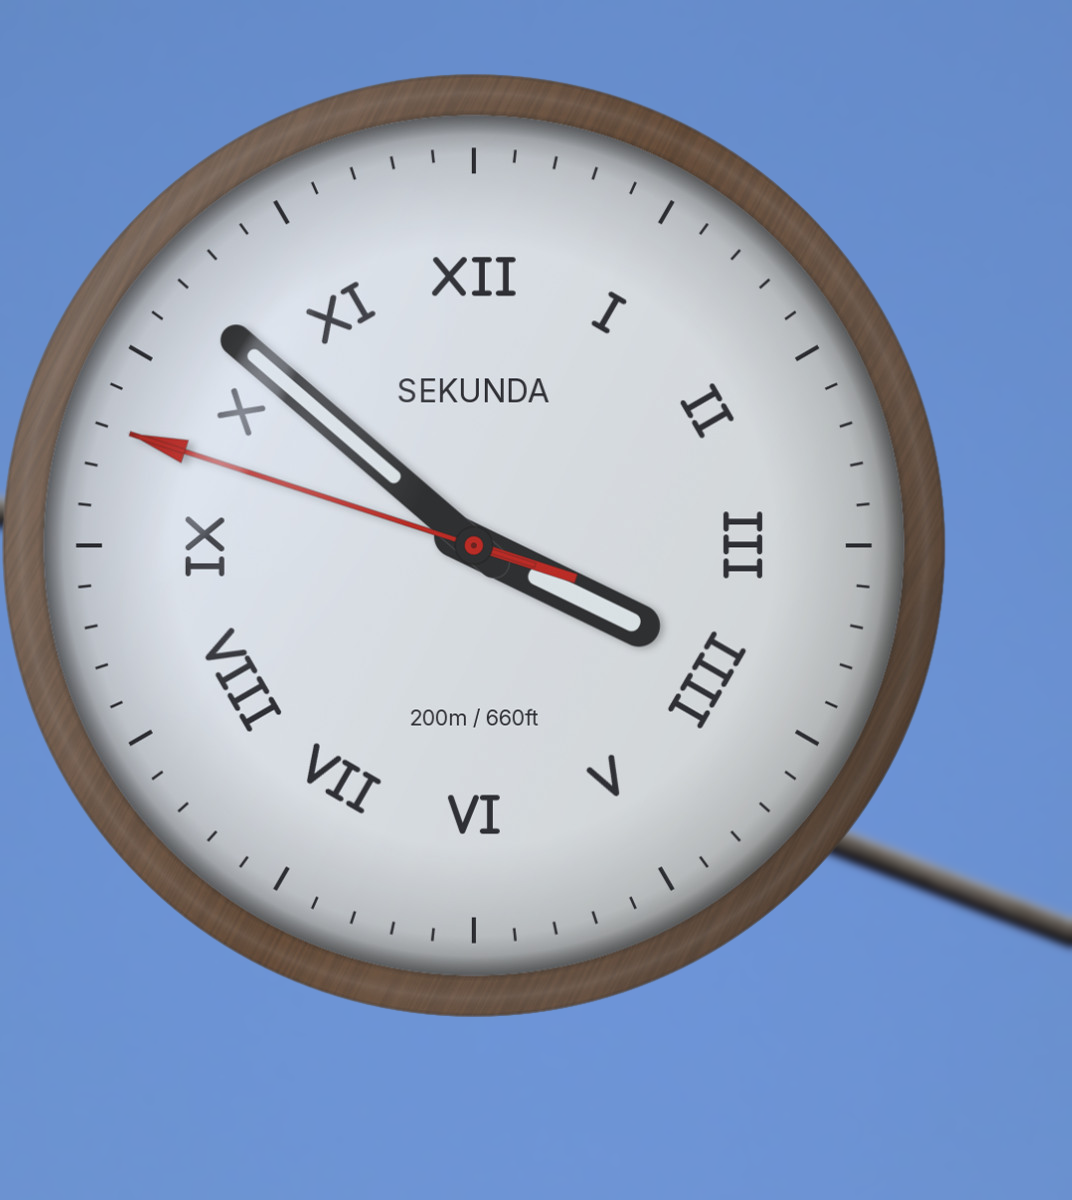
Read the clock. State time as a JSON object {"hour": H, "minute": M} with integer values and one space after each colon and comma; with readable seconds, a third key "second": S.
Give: {"hour": 3, "minute": 51, "second": 48}
